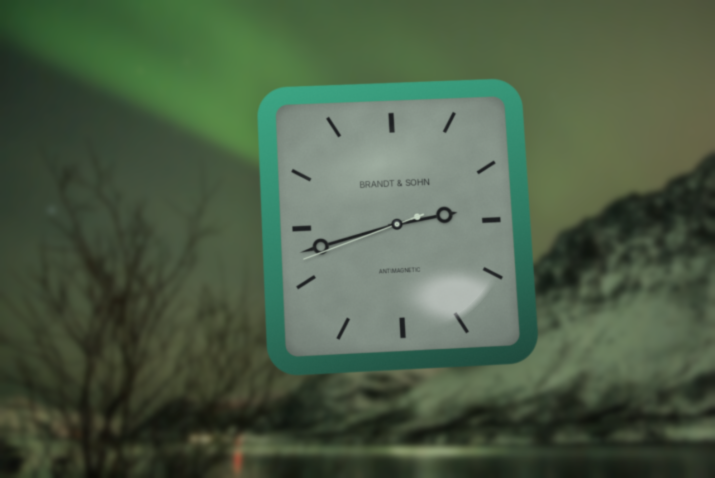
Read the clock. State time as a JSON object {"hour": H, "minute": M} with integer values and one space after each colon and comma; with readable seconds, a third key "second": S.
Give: {"hour": 2, "minute": 42, "second": 42}
